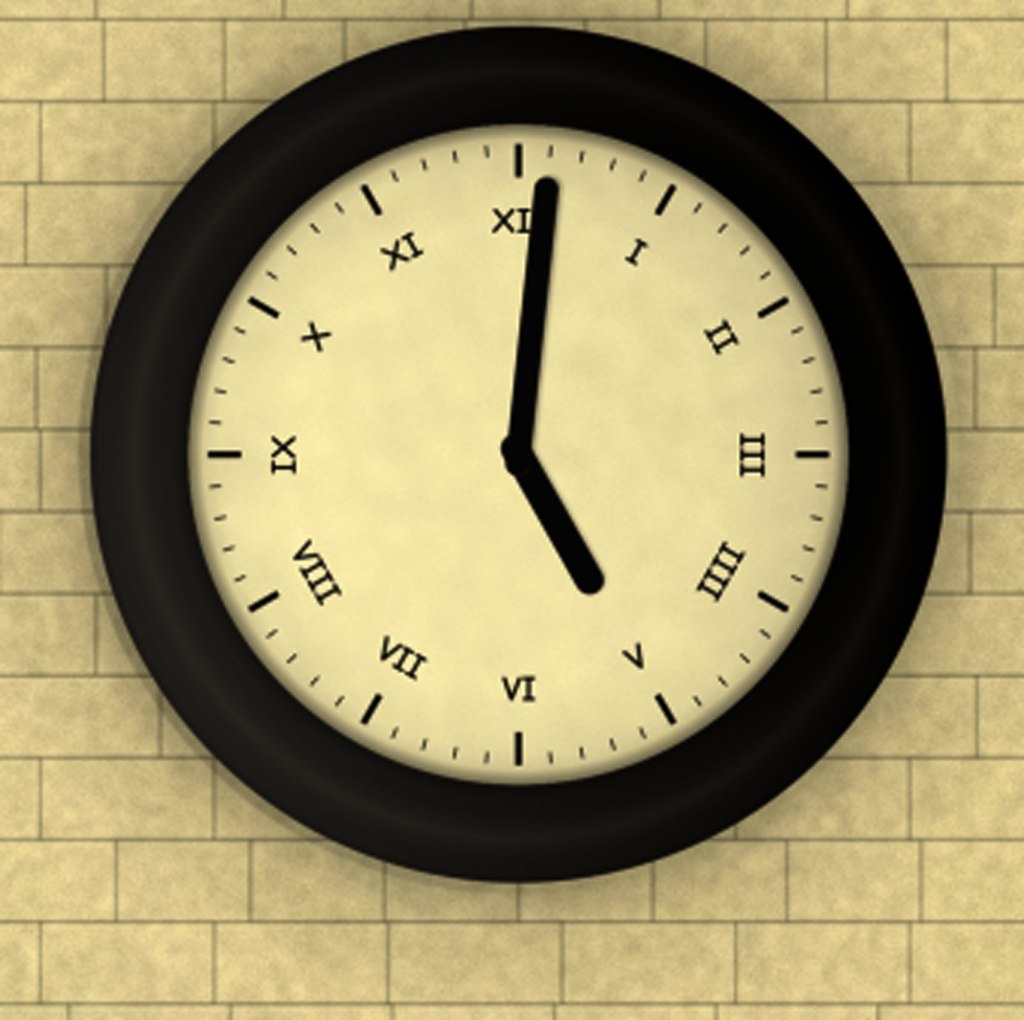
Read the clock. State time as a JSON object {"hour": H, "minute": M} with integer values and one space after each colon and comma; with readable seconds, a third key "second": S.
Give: {"hour": 5, "minute": 1}
